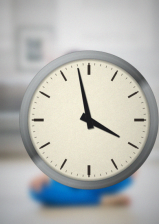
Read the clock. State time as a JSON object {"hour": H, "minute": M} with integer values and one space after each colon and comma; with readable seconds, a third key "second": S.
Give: {"hour": 3, "minute": 58}
